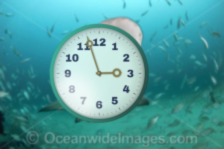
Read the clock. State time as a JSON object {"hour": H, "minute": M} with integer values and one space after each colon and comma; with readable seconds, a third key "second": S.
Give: {"hour": 2, "minute": 57}
